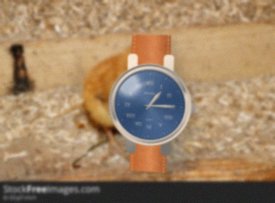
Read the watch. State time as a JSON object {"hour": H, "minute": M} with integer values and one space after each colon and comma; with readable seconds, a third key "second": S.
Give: {"hour": 1, "minute": 15}
